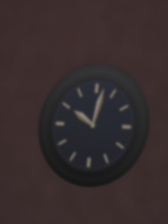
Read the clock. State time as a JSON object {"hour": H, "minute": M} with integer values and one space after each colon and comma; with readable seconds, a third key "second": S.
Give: {"hour": 10, "minute": 2}
